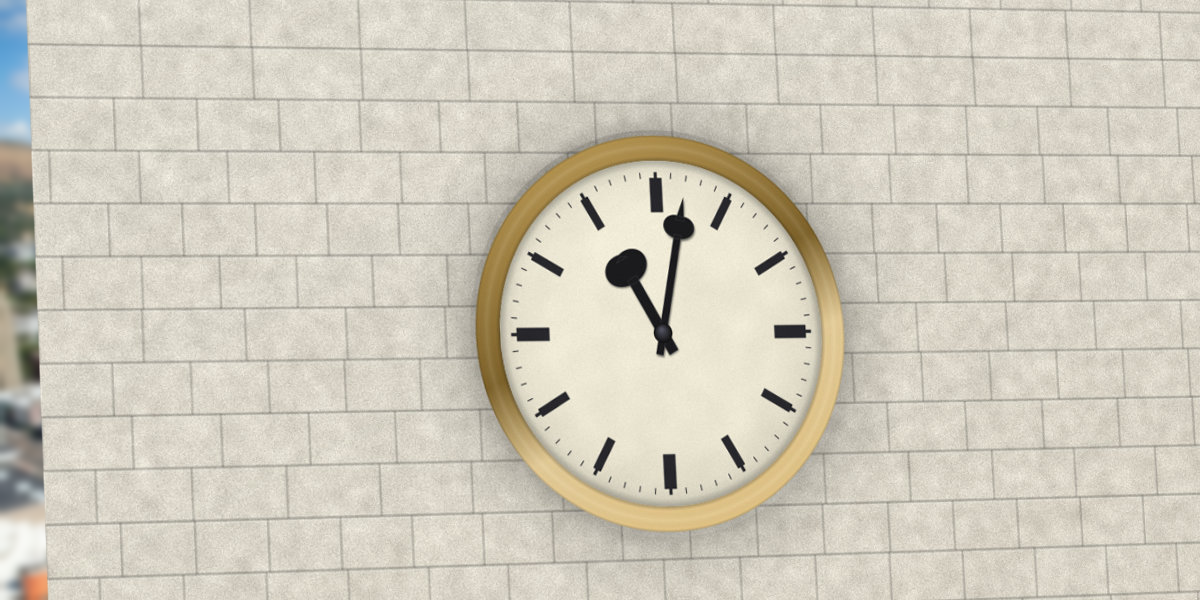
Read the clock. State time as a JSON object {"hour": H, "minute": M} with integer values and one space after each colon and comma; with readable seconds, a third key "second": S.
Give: {"hour": 11, "minute": 2}
